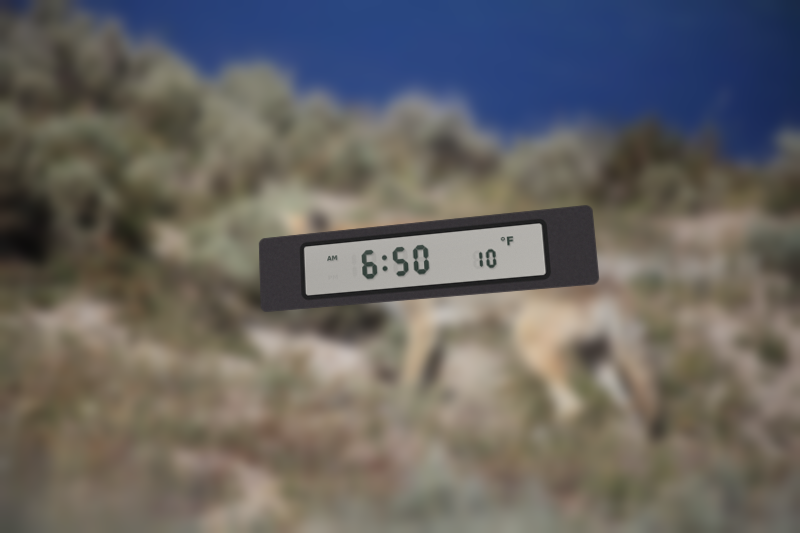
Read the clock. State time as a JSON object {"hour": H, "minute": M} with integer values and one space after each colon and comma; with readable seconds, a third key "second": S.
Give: {"hour": 6, "minute": 50}
